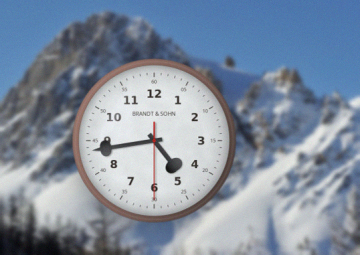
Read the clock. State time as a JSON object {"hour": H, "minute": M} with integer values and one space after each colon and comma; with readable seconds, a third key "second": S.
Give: {"hour": 4, "minute": 43, "second": 30}
